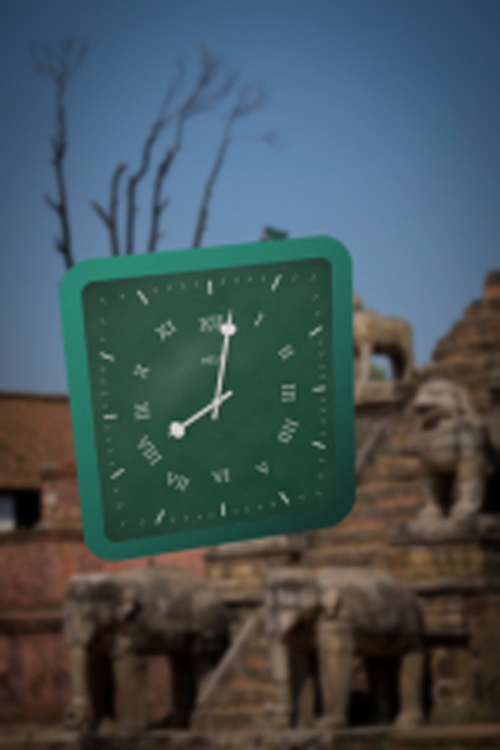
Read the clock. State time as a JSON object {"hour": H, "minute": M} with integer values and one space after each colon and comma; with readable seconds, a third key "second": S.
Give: {"hour": 8, "minute": 2}
